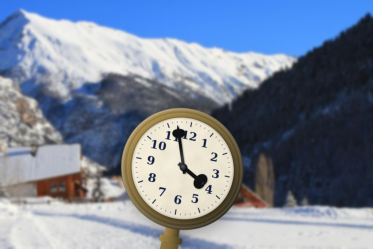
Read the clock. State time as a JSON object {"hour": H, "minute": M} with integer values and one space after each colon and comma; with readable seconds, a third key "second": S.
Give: {"hour": 3, "minute": 57}
